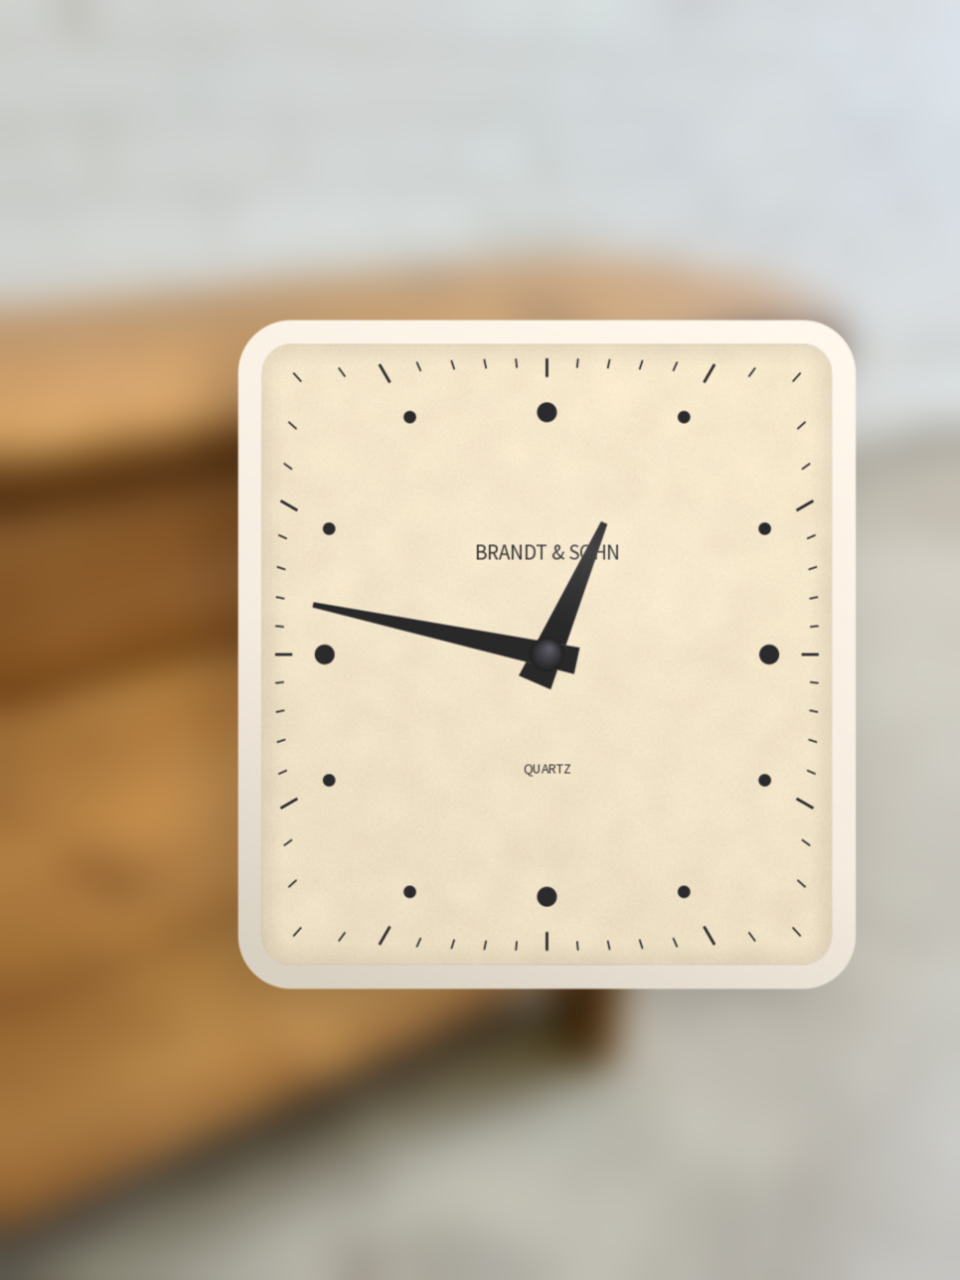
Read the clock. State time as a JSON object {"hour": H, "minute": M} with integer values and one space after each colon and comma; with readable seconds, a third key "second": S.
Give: {"hour": 12, "minute": 47}
